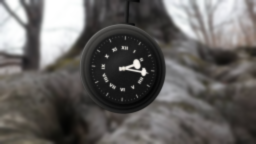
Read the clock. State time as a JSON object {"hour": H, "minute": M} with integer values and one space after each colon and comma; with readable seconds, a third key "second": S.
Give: {"hour": 2, "minute": 16}
